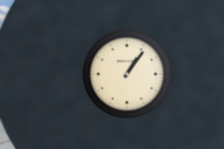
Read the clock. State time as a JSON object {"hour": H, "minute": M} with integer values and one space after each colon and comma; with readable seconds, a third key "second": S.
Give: {"hour": 1, "minute": 6}
